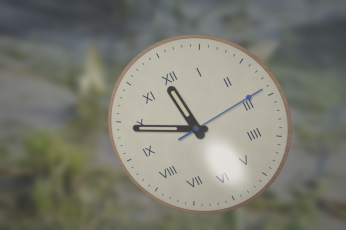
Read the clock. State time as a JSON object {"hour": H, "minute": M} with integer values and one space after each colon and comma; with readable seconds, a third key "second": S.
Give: {"hour": 11, "minute": 49, "second": 14}
